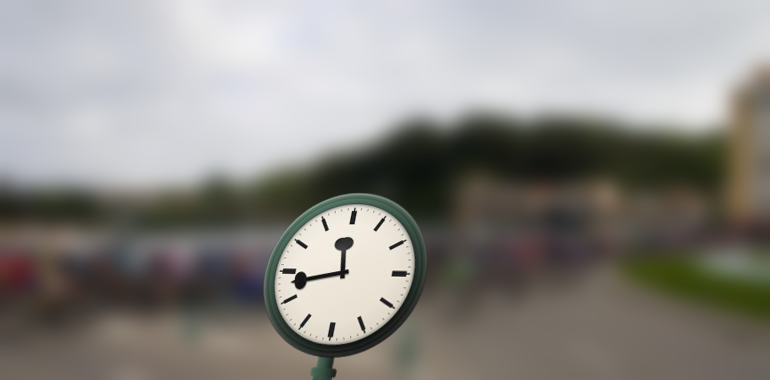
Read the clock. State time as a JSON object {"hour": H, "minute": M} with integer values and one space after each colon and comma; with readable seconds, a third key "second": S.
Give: {"hour": 11, "minute": 43}
